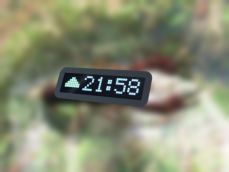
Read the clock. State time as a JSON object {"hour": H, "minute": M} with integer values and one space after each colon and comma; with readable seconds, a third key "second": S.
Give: {"hour": 21, "minute": 58}
